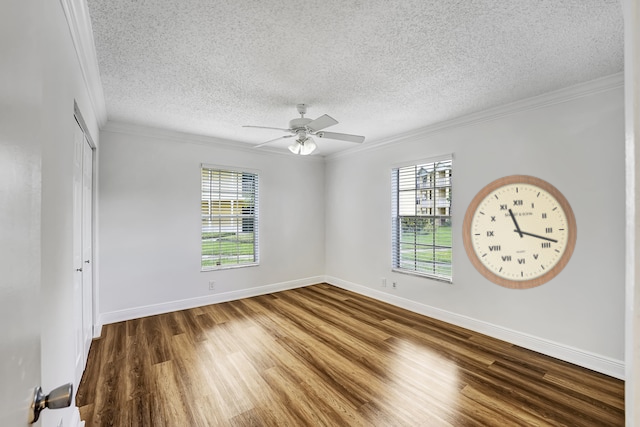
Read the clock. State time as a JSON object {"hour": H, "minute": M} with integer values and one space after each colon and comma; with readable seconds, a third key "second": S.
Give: {"hour": 11, "minute": 18}
